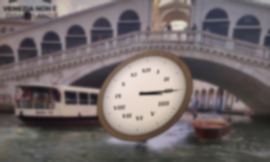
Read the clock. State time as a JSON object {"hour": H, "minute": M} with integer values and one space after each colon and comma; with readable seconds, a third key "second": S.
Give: {"hour": 3, "minute": 15}
